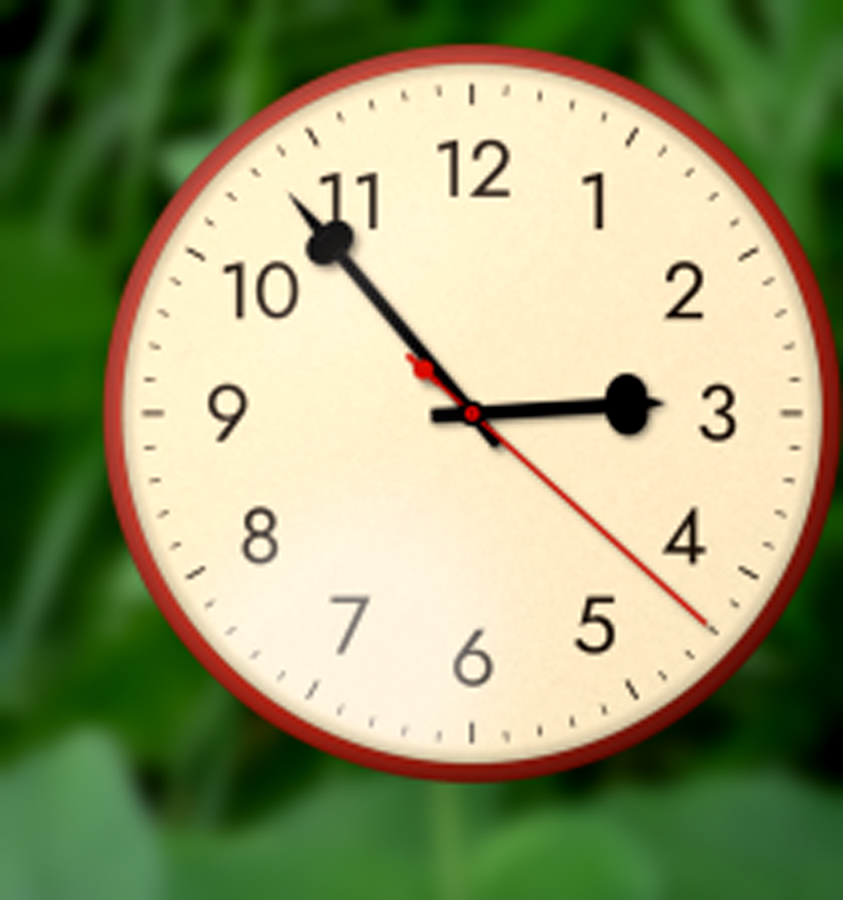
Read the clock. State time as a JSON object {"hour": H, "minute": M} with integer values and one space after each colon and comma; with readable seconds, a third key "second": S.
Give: {"hour": 2, "minute": 53, "second": 22}
